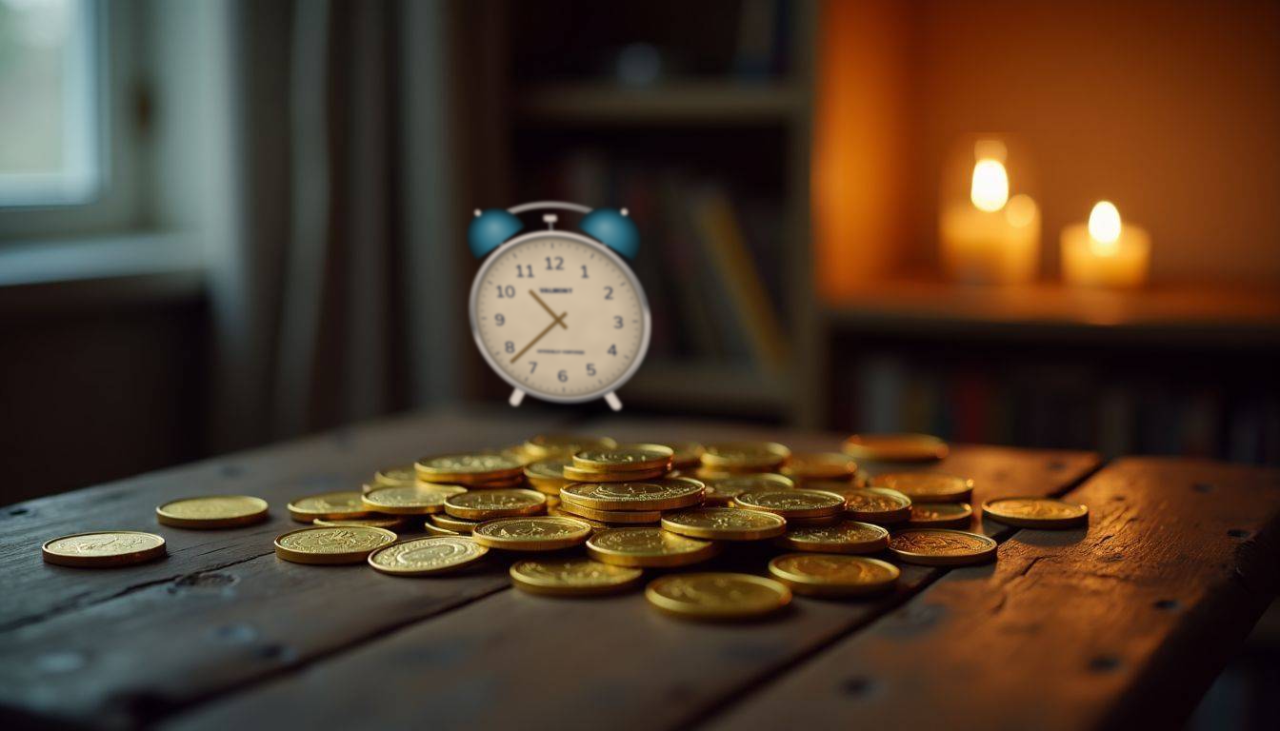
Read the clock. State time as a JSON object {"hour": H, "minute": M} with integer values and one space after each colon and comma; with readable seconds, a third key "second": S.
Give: {"hour": 10, "minute": 38}
